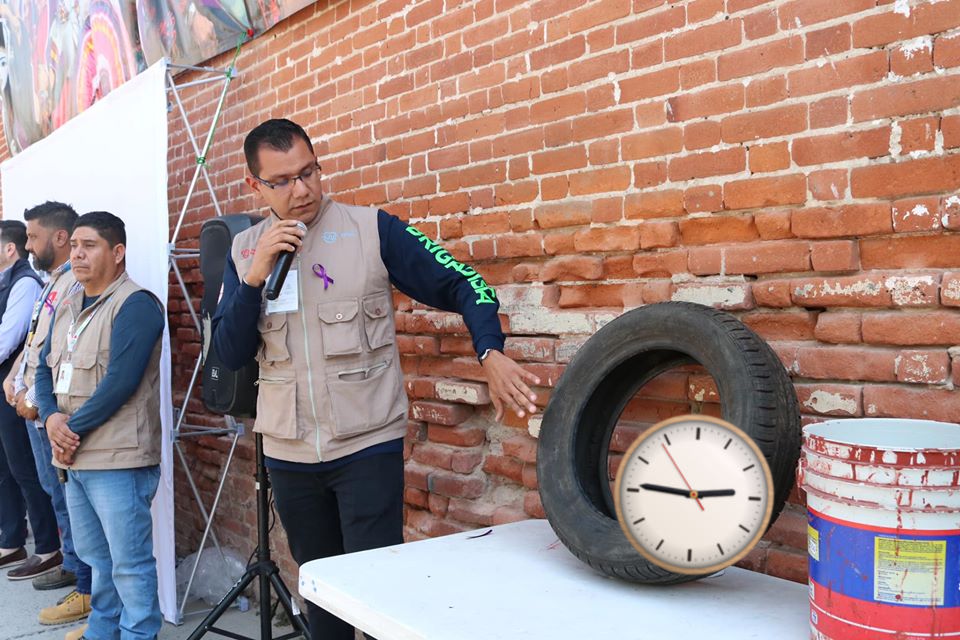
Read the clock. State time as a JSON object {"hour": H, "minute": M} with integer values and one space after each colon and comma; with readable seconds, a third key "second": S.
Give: {"hour": 2, "minute": 45, "second": 54}
